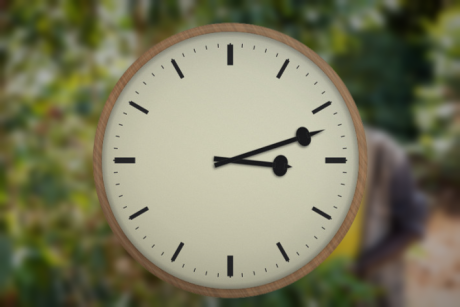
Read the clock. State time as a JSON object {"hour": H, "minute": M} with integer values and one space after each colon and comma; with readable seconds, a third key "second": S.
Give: {"hour": 3, "minute": 12}
